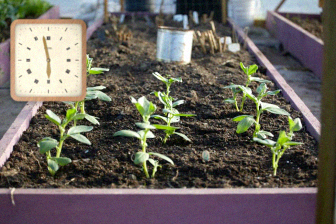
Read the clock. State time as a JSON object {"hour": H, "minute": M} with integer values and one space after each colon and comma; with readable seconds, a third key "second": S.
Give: {"hour": 5, "minute": 58}
